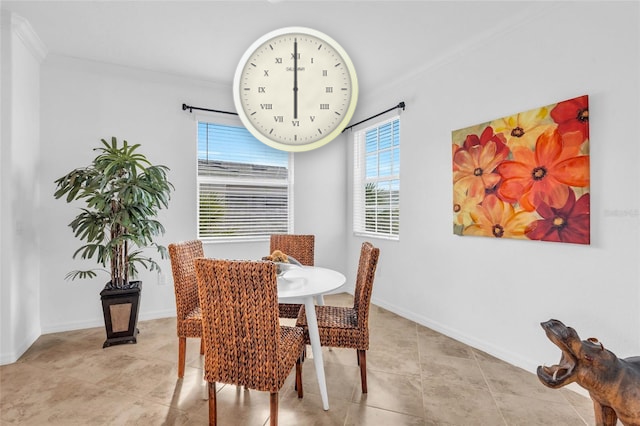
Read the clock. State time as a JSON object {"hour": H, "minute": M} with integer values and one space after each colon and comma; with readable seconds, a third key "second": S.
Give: {"hour": 6, "minute": 0}
